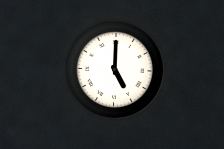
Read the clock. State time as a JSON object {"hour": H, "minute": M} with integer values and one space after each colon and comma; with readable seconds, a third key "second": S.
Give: {"hour": 5, "minute": 0}
